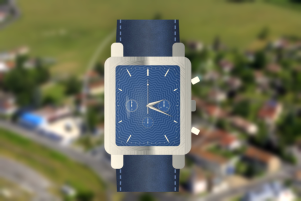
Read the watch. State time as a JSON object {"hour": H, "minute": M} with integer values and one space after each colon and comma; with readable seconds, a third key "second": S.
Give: {"hour": 2, "minute": 19}
